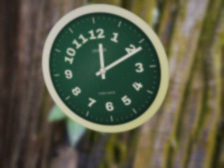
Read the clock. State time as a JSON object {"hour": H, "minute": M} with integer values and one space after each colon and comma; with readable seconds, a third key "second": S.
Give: {"hour": 12, "minute": 11}
